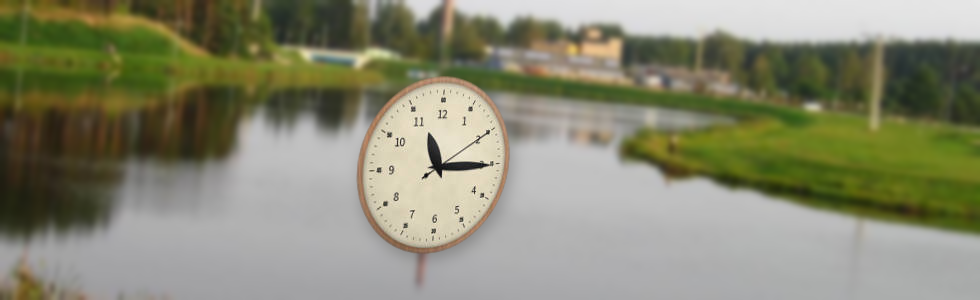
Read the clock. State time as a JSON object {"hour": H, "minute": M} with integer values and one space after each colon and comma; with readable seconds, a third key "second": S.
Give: {"hour": 11, "minute": 15, "second": 10}
